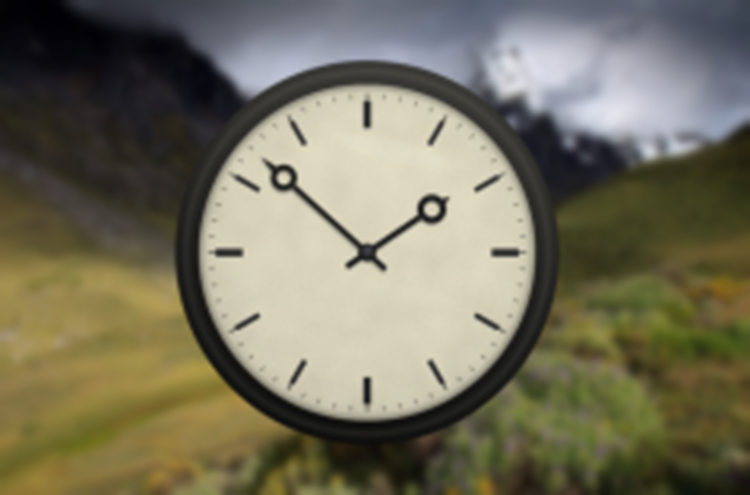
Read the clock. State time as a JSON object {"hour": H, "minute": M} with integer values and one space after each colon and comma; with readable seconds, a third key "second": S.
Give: {"hour": 1, "minute": 52}
